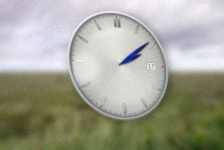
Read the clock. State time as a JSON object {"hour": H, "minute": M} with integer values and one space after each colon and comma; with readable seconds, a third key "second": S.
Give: {"hour": 2, "minute": 9}
